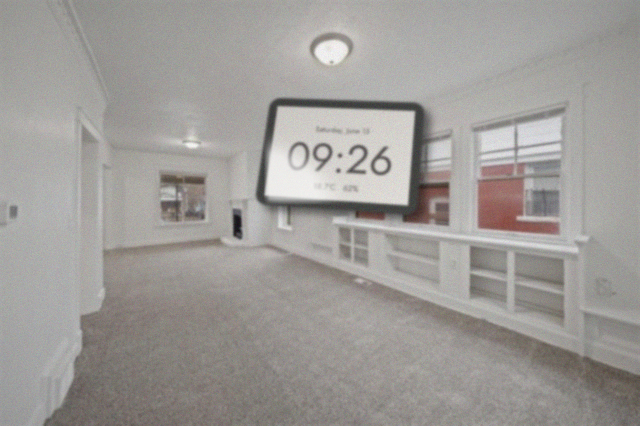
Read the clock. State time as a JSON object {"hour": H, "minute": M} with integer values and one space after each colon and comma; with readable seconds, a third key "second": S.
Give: {"hour": 9, "minute": 26}
